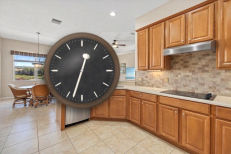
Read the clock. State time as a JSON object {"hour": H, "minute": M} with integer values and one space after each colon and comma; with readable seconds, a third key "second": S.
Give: {"hour": 12, "minute": 33}
